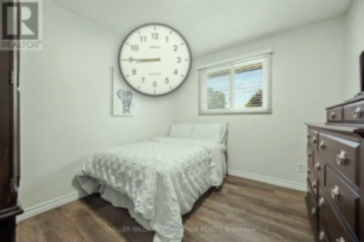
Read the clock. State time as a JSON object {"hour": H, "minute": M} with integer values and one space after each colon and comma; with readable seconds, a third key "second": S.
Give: {"hour": 8, "minute": 45}
